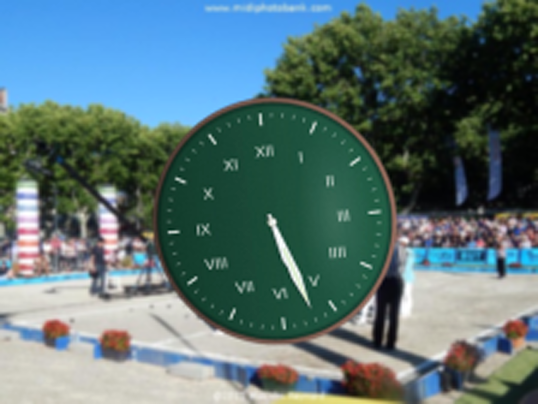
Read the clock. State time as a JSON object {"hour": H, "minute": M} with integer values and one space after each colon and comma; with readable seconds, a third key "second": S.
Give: {"hour": 5, "minute": 27}
